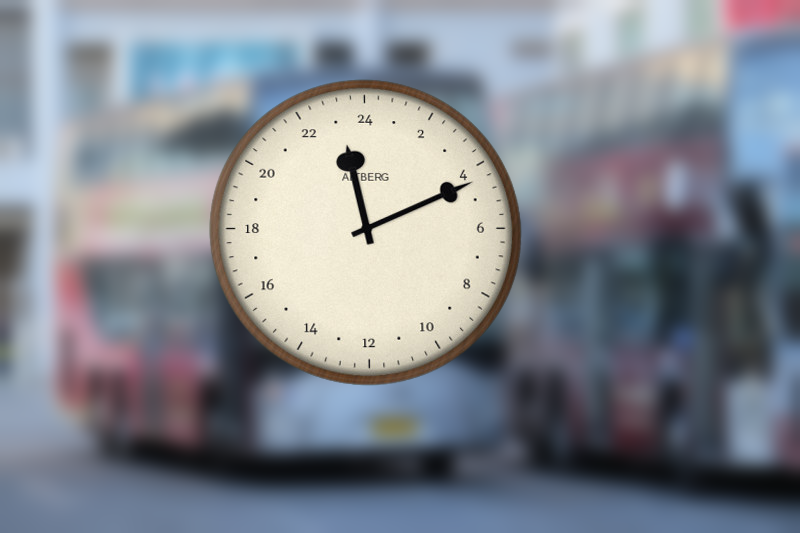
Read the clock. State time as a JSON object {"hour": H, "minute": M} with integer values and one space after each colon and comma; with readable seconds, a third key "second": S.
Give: {"hour": 23, "minute": 11}
